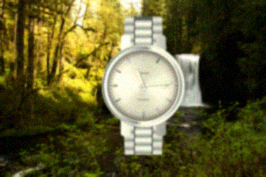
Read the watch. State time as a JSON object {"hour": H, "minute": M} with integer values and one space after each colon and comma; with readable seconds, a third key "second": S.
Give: {"hour": 11, "minute": 14}
